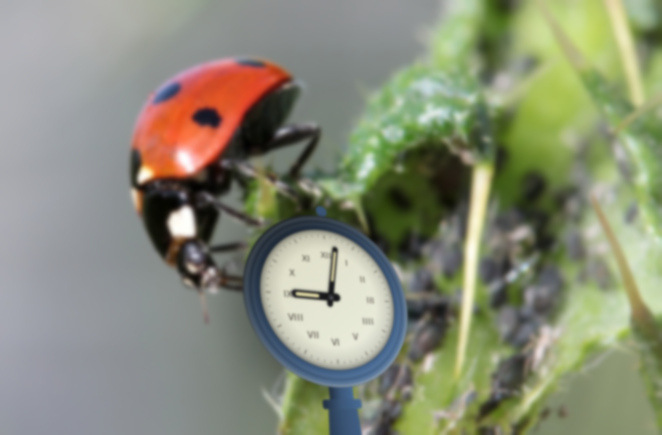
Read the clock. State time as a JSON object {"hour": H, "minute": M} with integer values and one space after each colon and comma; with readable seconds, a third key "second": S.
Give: {"hour": 9, "minute": 2}
